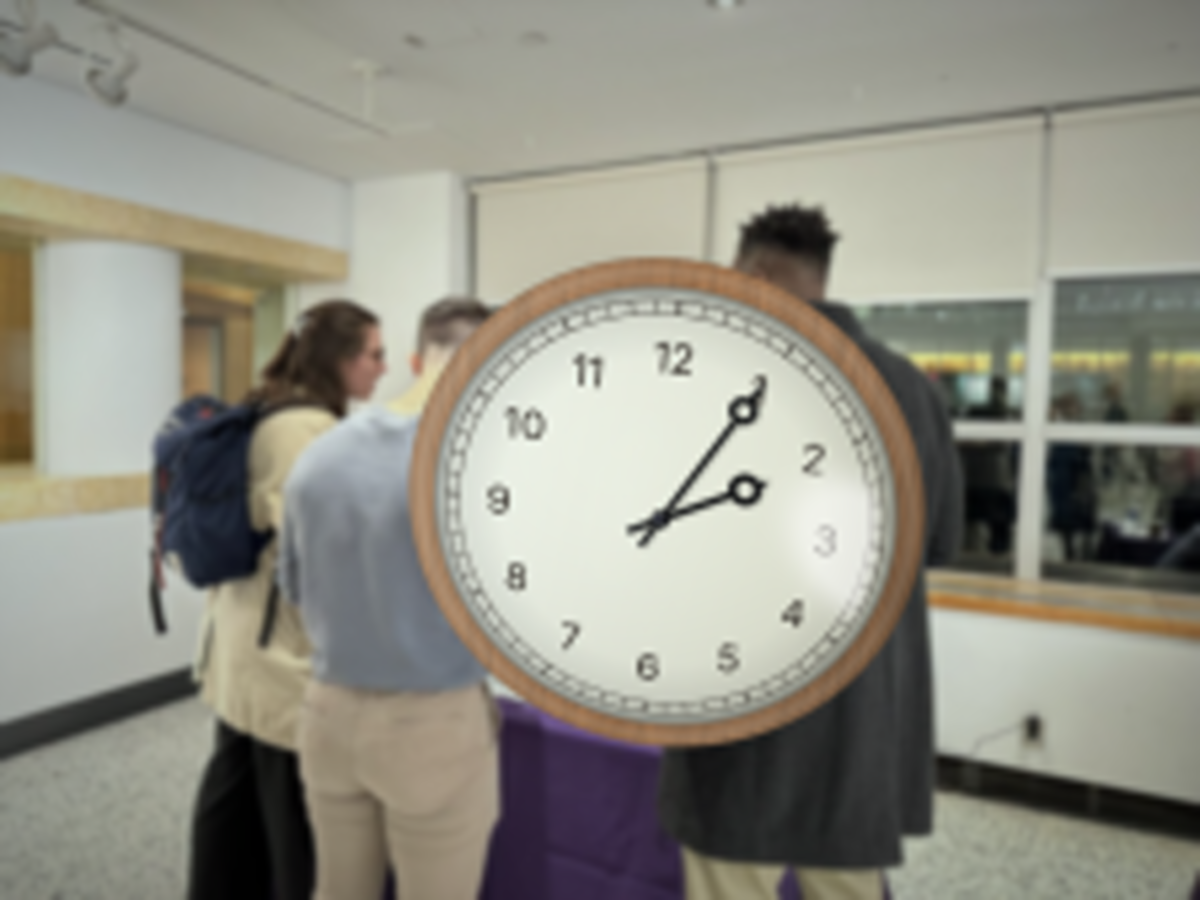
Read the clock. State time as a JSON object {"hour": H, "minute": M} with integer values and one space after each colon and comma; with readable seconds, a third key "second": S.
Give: {"hour": 2, "minute": 5}
